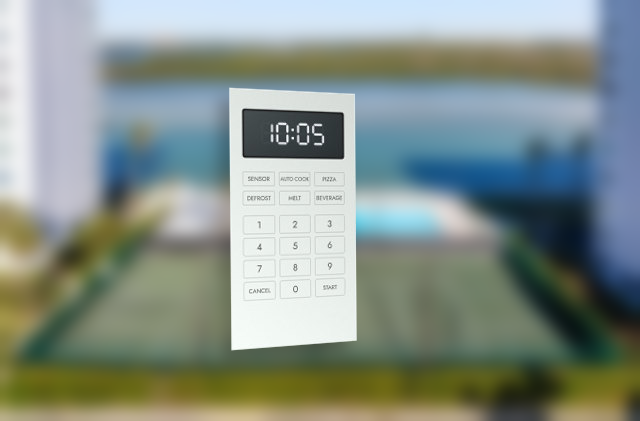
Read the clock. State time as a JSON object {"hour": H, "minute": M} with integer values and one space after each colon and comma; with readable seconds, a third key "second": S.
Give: {"hour": 10, "minute": 5}
